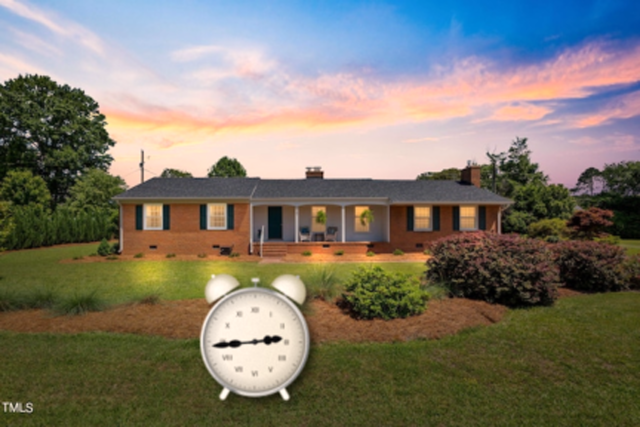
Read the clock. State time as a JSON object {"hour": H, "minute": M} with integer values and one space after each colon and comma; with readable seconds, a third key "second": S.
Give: {"hour": 2, "minute": 44}
